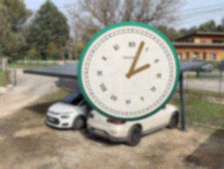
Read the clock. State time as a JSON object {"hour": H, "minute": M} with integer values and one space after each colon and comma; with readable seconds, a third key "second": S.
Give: {"hour": 2, "minute": 3}
